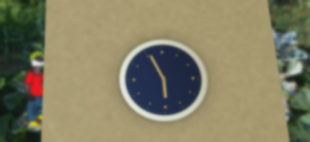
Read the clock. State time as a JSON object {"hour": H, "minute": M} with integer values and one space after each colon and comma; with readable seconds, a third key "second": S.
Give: {"hour": 5, "minute": 56}
